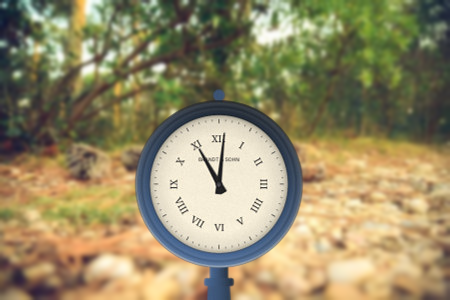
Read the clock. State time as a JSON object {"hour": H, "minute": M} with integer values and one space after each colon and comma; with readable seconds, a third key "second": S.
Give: {"hour": 11, "minute": 1}
